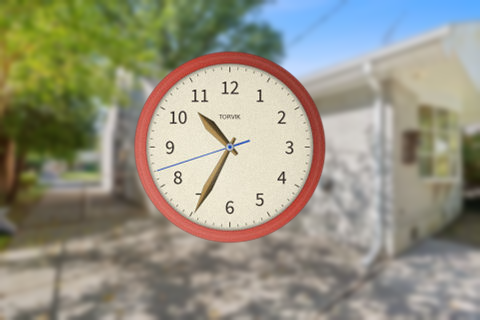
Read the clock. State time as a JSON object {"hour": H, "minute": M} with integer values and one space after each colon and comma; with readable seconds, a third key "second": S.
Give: {"hour": 10, "minute": 34, "second": 42}
